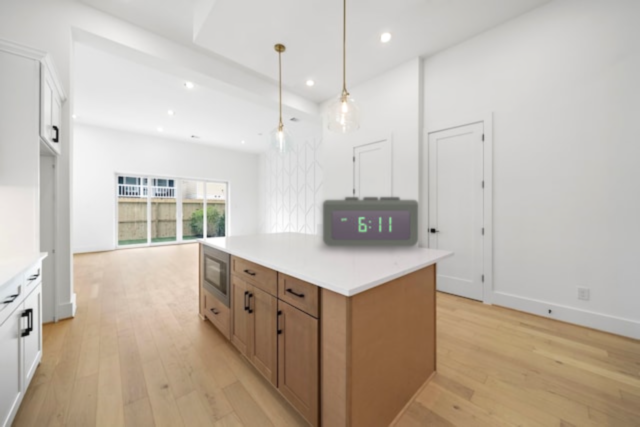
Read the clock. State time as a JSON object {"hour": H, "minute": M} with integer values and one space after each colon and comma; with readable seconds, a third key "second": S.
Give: {"hour": 6, "minute": 11}
